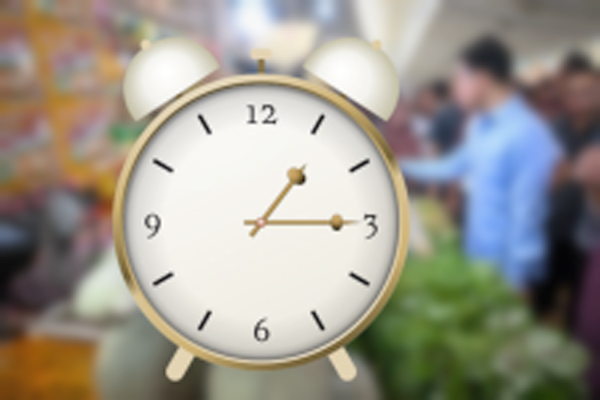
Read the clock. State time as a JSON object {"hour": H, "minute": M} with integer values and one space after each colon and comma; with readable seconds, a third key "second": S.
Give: {"hour": 1, "minute": 15}
